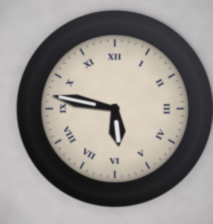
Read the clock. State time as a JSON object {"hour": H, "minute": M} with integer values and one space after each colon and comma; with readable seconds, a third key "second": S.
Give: {"hour": 5, "minute": 47}
